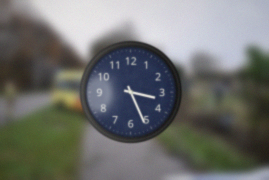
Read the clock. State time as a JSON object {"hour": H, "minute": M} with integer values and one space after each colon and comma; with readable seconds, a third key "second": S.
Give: {"hour": 3, "minute": 26}
